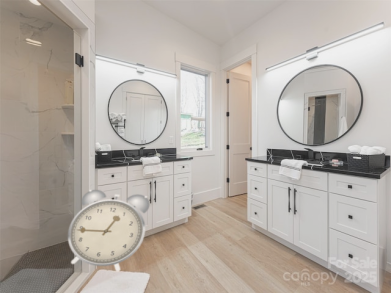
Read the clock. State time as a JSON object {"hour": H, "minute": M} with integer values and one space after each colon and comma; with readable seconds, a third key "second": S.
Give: {"hour": 12, "minute": 44}
